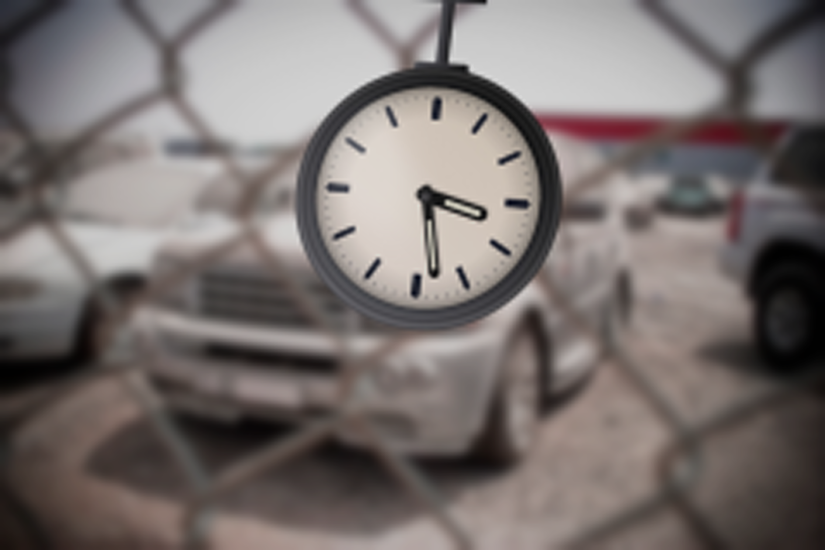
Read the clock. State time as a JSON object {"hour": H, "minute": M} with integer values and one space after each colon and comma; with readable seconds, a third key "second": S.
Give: {"hour": 3, "minute": 28}
